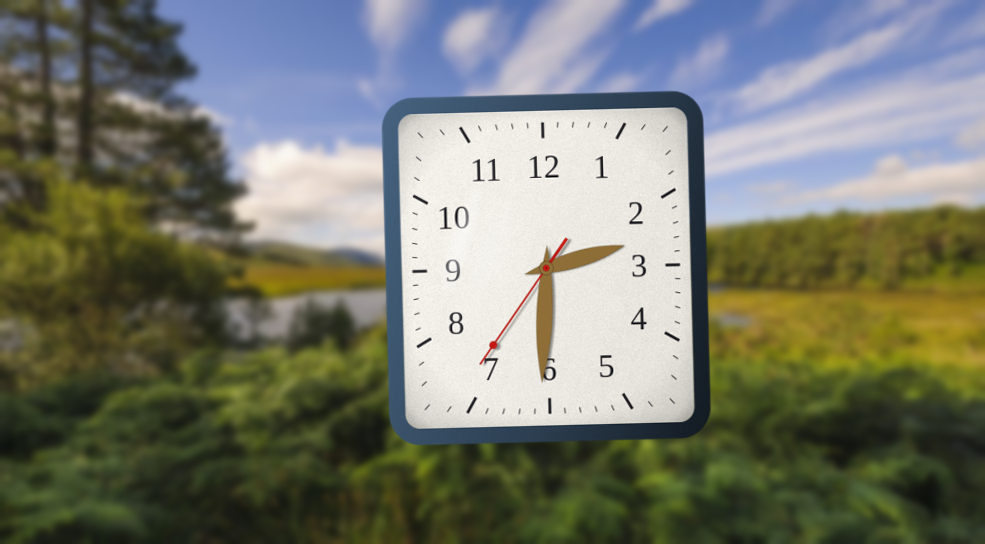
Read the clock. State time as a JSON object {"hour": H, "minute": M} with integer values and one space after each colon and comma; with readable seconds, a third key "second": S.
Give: {"hour": 2, "minute": 30, "second": 36}
